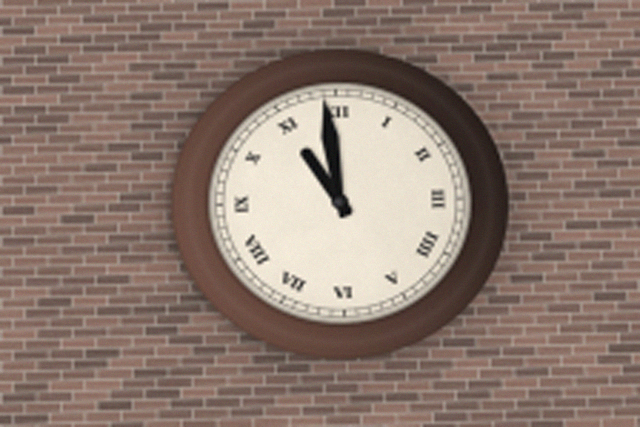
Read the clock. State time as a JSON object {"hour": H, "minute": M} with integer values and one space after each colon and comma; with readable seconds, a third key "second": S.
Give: {"hour": 10, "minute": 59}
